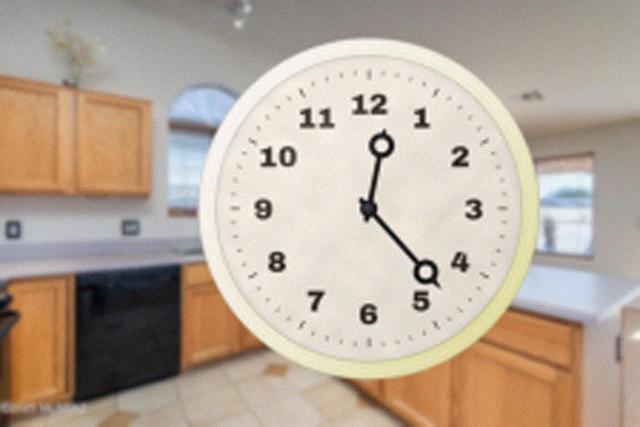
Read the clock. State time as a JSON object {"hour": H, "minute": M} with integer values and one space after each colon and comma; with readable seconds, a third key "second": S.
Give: {"hour": 12, "minute": 23}
